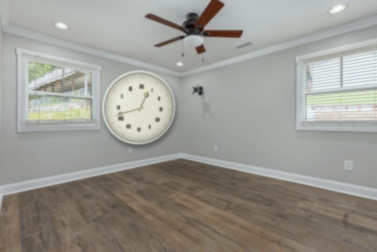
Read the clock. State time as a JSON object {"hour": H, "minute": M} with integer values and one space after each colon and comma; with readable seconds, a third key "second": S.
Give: {"hour": 12, "minute": 42}
